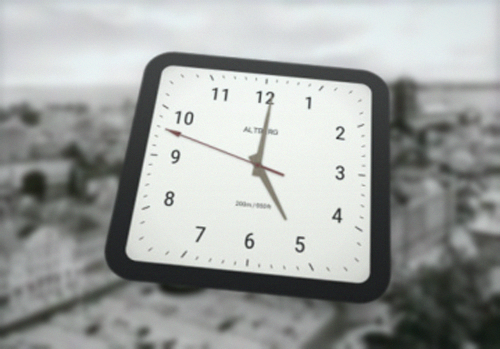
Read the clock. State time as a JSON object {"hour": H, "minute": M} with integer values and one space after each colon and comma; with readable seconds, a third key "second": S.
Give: {"hour": 5, "minute": 0, "second": 48}
